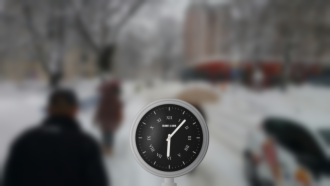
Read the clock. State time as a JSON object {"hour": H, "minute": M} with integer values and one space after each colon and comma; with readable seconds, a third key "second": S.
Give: {"hour": 6, "minute": 7}
